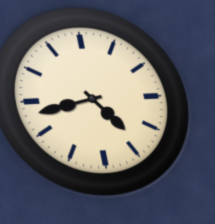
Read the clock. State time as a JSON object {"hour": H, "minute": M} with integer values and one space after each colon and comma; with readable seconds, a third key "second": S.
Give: {"hour": 4, "minute": 43}
